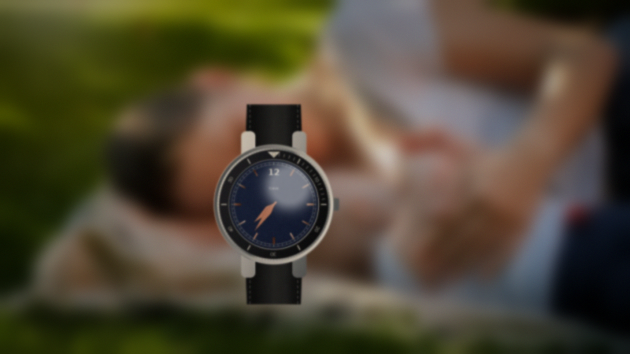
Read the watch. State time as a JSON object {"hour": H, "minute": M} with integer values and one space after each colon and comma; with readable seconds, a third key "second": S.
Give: {"hour": 7, "minute": 36}
